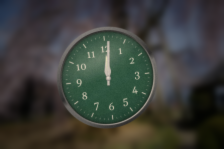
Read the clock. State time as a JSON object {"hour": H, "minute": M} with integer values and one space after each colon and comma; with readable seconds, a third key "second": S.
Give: {"hour": 12, "minute": 1}
